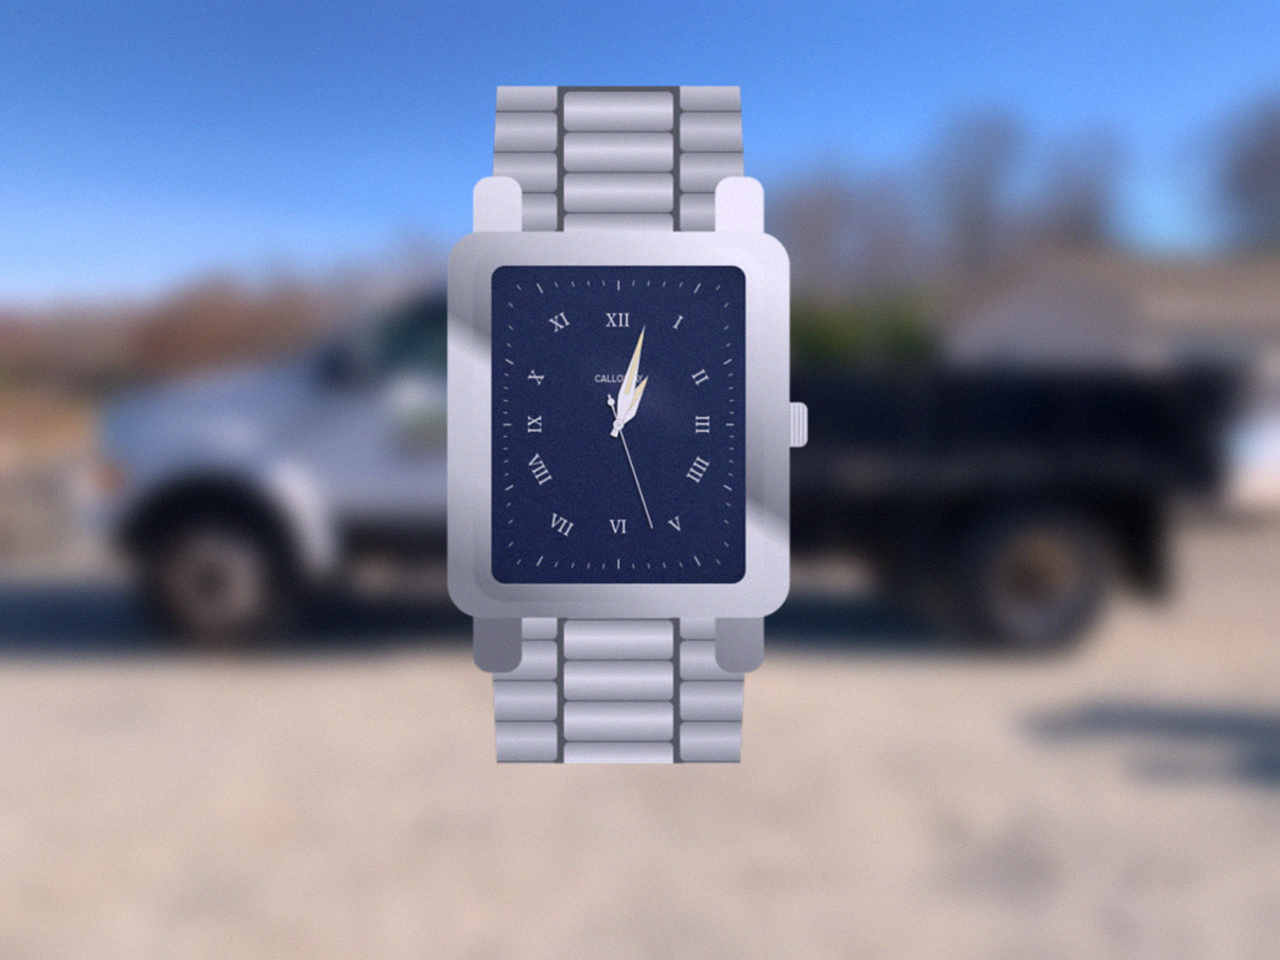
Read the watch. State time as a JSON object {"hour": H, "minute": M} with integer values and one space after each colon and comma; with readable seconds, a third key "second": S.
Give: {"hour": 1, "minute": 2, "second": 27}
